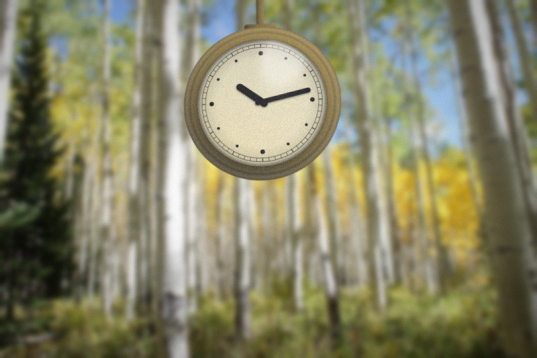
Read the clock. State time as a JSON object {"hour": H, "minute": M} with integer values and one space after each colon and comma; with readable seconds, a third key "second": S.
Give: {"hour": 10, "minute": 13}
